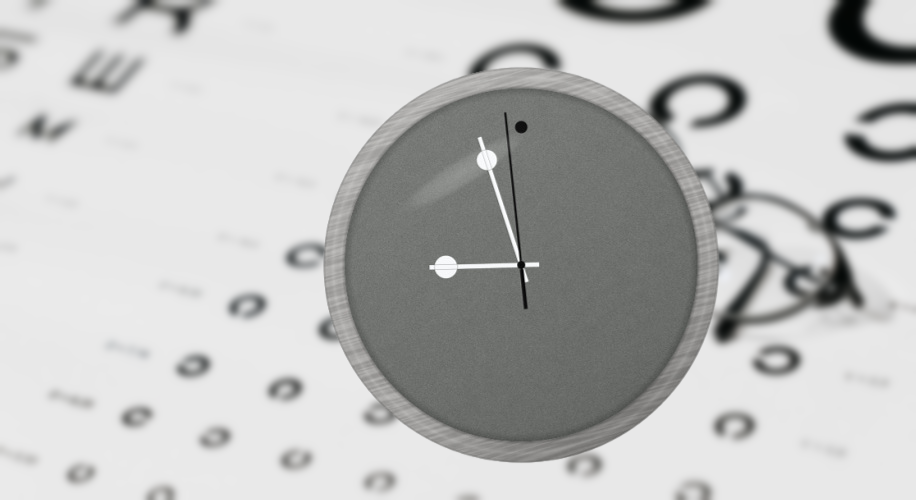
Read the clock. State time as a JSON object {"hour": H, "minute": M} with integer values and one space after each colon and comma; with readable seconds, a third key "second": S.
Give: {"hour": 8, "minute": 56, "second": 59}
